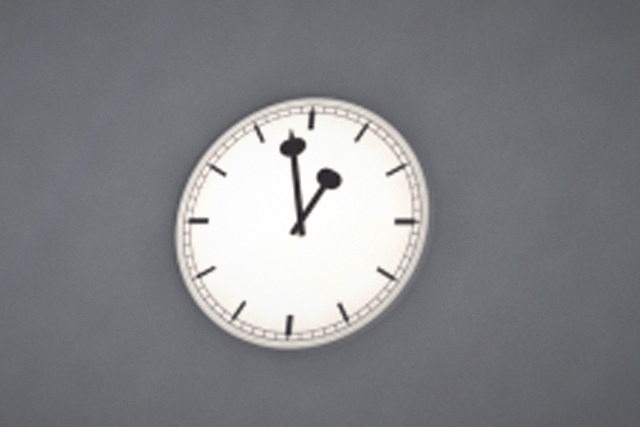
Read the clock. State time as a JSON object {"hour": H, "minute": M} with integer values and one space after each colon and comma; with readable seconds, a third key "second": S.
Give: {"hour": 12, "minute": 58}
